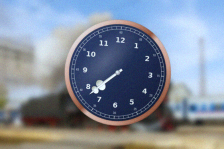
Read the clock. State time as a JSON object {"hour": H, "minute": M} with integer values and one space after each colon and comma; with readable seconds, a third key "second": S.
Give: {"hour": 7, "minute": 38}
